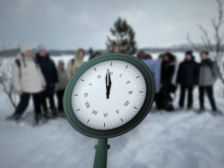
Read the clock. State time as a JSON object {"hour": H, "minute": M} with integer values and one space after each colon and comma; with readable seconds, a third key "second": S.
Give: {"hour": 11, "minute": 59}
